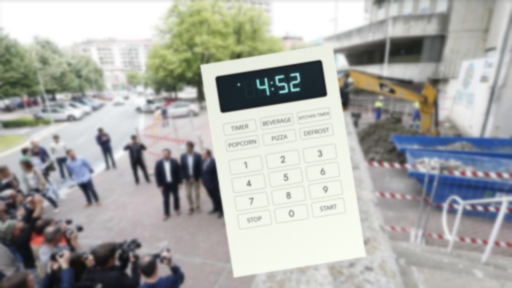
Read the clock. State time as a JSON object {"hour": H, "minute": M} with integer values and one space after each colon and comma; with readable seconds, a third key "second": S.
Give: {"hour": 4, "minute": 52}
